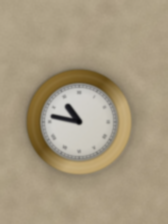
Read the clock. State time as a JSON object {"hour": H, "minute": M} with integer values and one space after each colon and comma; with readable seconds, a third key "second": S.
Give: {"hour": 10, "minute": 47}
